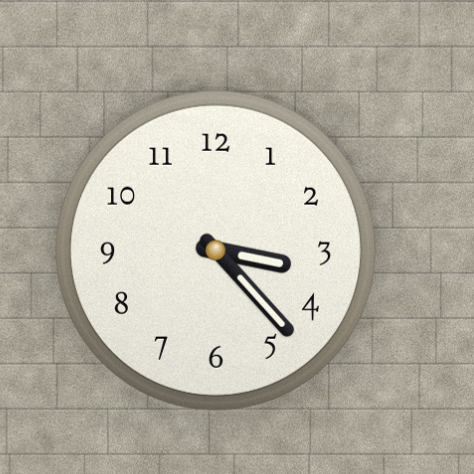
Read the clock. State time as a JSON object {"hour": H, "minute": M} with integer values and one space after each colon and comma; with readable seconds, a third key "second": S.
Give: {"hour": 3, "minute": 23}
